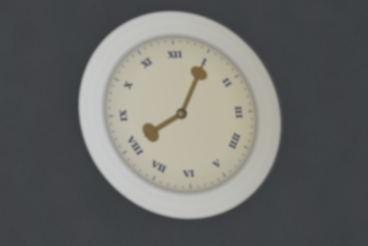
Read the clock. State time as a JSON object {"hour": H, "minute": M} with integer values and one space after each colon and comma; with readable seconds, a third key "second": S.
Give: {"hour": 8, "minute": 5}
